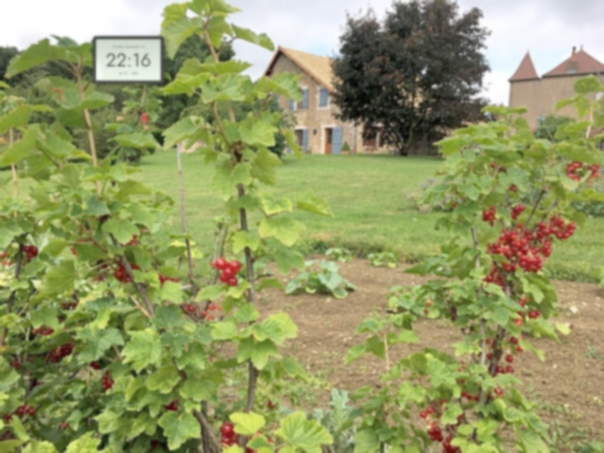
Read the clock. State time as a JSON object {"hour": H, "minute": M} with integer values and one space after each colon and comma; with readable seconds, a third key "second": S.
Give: {"hour": 22, "minute": 16}
